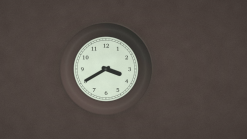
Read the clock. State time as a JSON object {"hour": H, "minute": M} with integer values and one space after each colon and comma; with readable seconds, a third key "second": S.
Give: {"hour": 3, "minute": 40}
